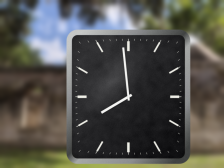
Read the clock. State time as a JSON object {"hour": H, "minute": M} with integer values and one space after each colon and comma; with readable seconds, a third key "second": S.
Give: {"hour": 7, "minute": 59}
